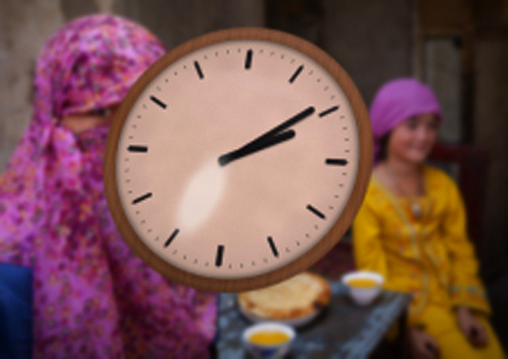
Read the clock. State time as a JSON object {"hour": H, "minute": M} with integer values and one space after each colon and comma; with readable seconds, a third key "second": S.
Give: {"hour": 2, "minute": 9}
